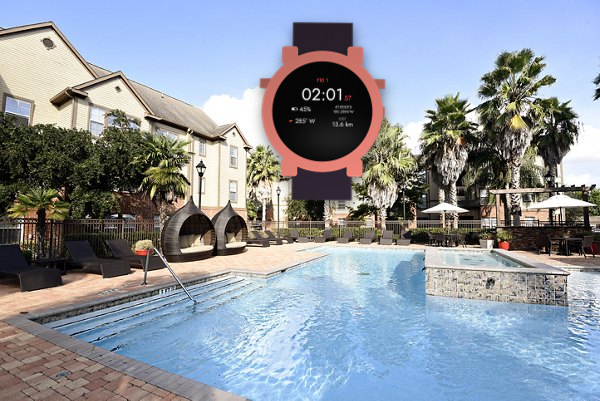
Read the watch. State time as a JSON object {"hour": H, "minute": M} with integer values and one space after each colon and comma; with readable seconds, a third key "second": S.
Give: {"hour": 2, "minute": 1}
